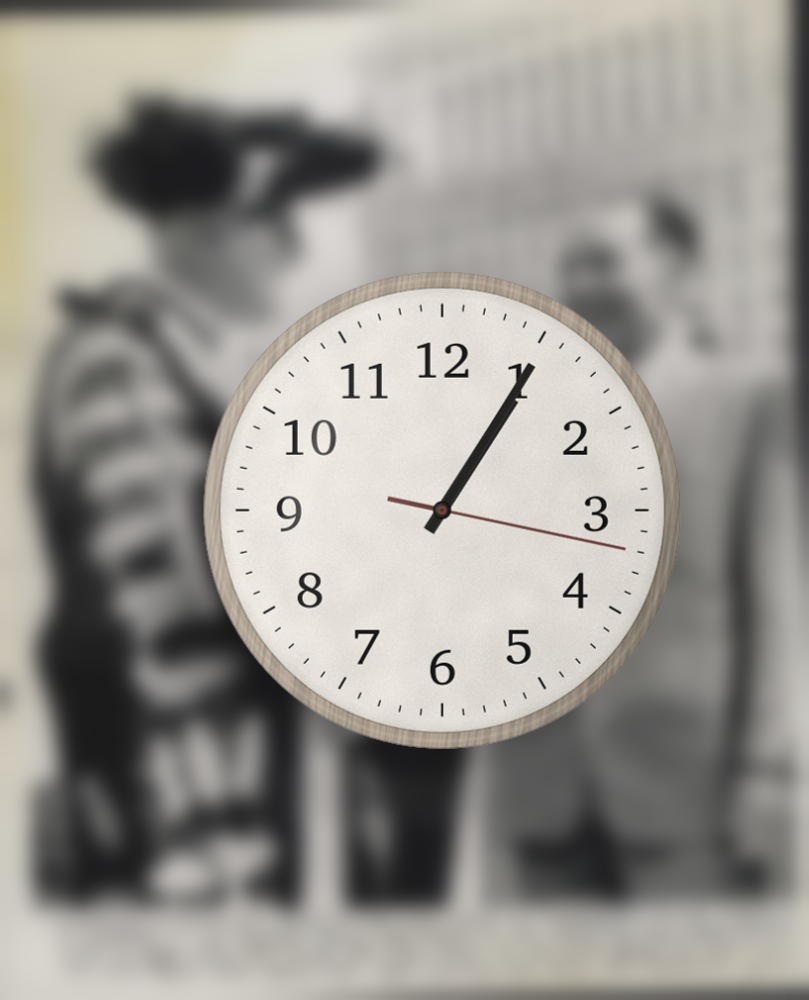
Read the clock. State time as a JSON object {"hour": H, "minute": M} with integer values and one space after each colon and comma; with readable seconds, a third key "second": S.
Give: {"hour": 1, "minute": 5, "second": 17}
